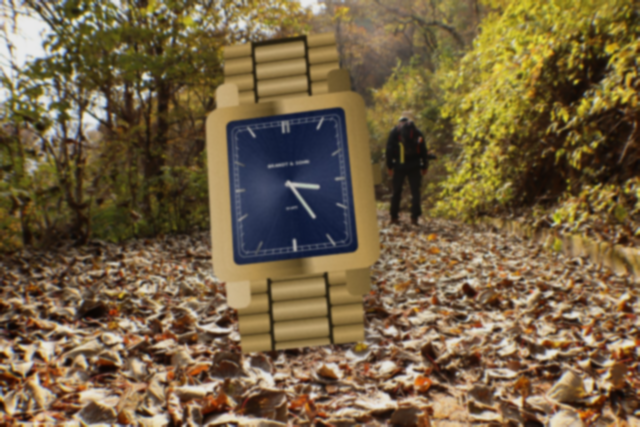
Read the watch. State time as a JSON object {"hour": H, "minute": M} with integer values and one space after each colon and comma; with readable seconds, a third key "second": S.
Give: {"hour": 3, "minute": 25}
